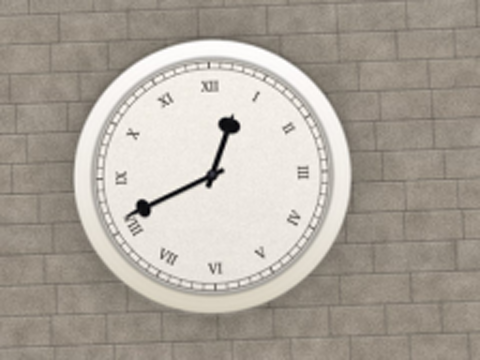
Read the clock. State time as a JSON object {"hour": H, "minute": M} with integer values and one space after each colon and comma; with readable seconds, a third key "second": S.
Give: {"hour": 12, "minute": 41}
